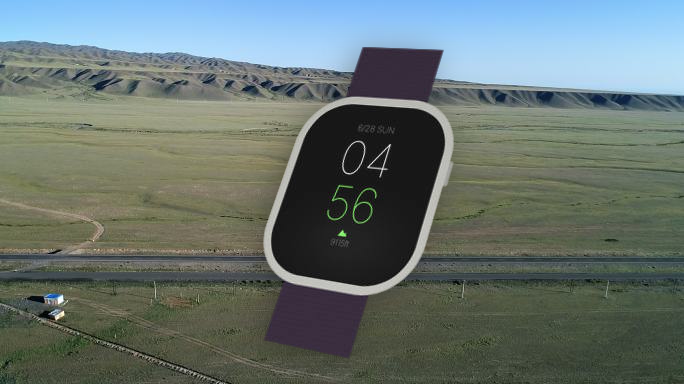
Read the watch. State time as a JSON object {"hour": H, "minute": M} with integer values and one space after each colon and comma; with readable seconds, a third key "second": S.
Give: {"hour": 4, "minute": 56}
